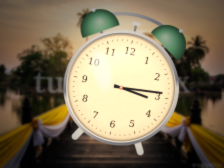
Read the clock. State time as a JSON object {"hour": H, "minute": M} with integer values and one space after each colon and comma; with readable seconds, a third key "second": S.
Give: {"hour": 3, "minute": 14}
